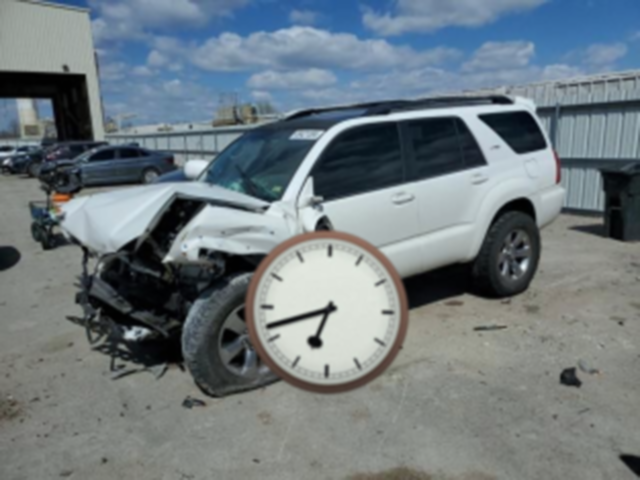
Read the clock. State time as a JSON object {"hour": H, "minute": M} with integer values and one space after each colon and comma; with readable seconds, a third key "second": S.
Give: {"hour": 6, "minute": 42}
